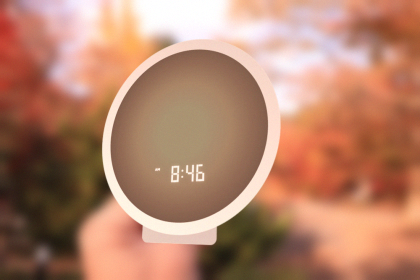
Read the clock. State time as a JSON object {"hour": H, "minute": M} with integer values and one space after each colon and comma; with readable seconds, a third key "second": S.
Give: {"hour": 8, "minute": 46}
